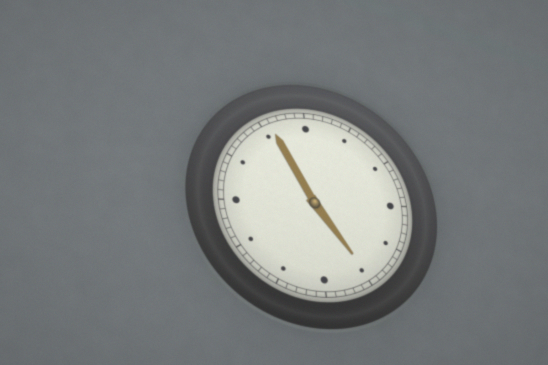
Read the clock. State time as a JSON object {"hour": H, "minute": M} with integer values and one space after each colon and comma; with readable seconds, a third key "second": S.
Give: {"hour": 4, "minute": 56}
